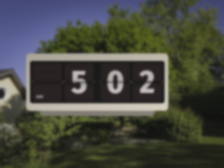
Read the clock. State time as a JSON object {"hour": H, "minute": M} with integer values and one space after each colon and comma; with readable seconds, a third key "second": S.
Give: {"hour": 5, "minute": 2}
